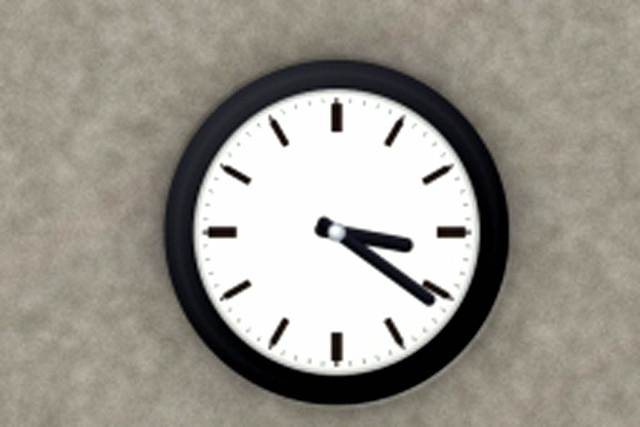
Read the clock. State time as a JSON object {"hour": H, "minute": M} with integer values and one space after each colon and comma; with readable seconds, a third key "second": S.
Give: {"hour": 3, "minute": 21}
